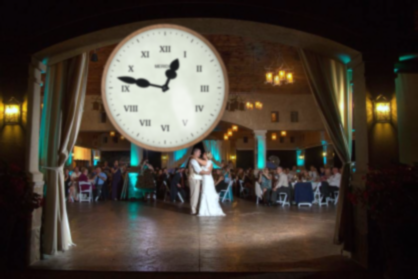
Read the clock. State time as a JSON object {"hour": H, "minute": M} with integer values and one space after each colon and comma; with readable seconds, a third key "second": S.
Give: {"hour": 12, "minute": 47}
